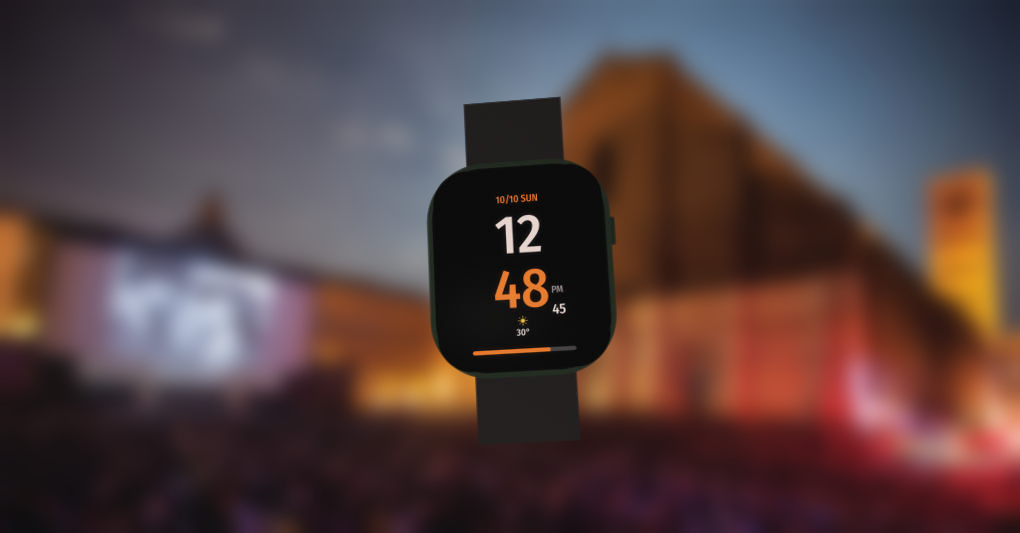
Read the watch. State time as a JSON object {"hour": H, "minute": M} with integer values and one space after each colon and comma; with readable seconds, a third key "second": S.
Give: {"hour": 12, "minute": 48, "second": 45}
